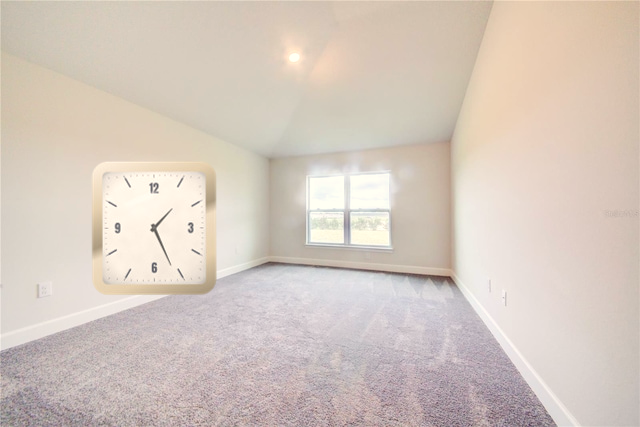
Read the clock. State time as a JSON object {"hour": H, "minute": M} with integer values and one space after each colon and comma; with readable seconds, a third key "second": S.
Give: {"hour": 1, "minute": 26}
